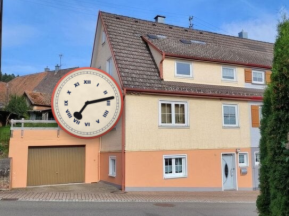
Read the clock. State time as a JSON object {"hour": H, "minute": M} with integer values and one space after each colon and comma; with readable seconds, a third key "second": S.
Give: {"hour": 7, "minute": 13}
